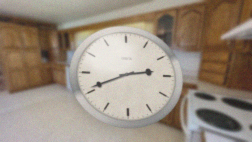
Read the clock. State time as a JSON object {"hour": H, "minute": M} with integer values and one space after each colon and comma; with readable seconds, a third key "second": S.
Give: {"hour": 2, "minute": 41}
